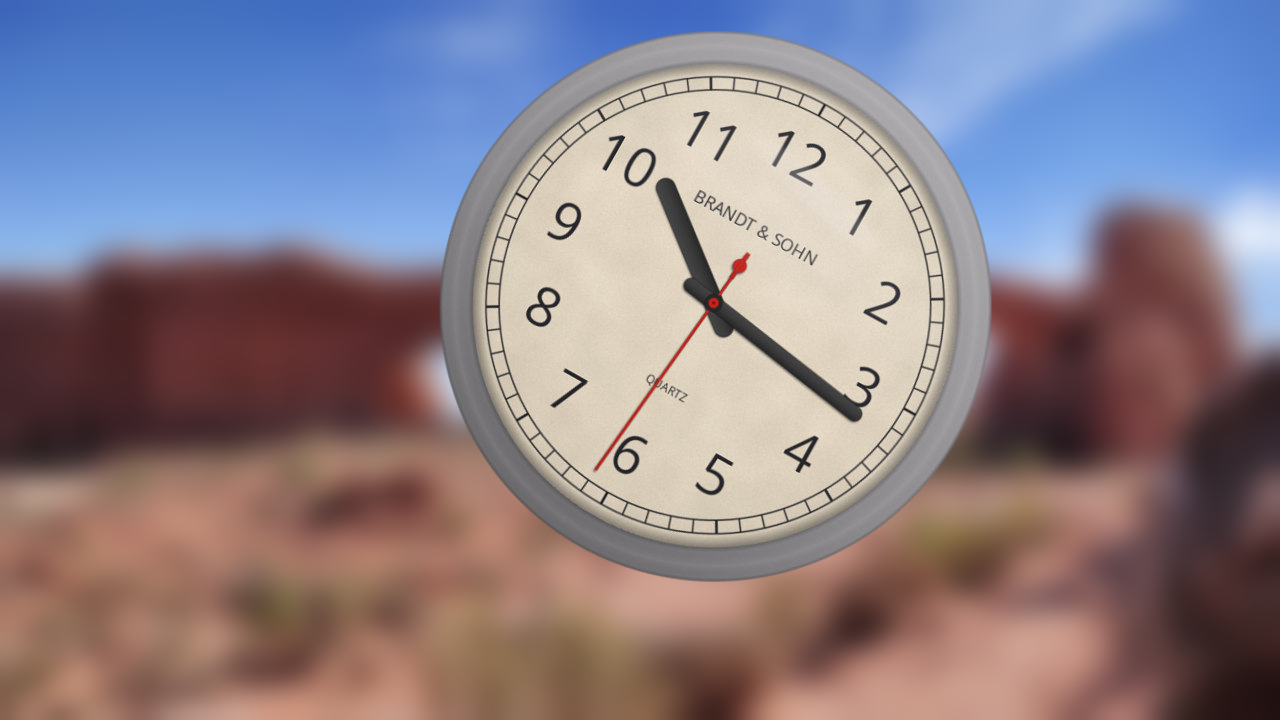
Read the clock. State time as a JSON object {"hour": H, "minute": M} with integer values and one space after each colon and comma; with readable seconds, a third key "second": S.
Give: {"hour": 10, "minute": 16, "second": 31}
